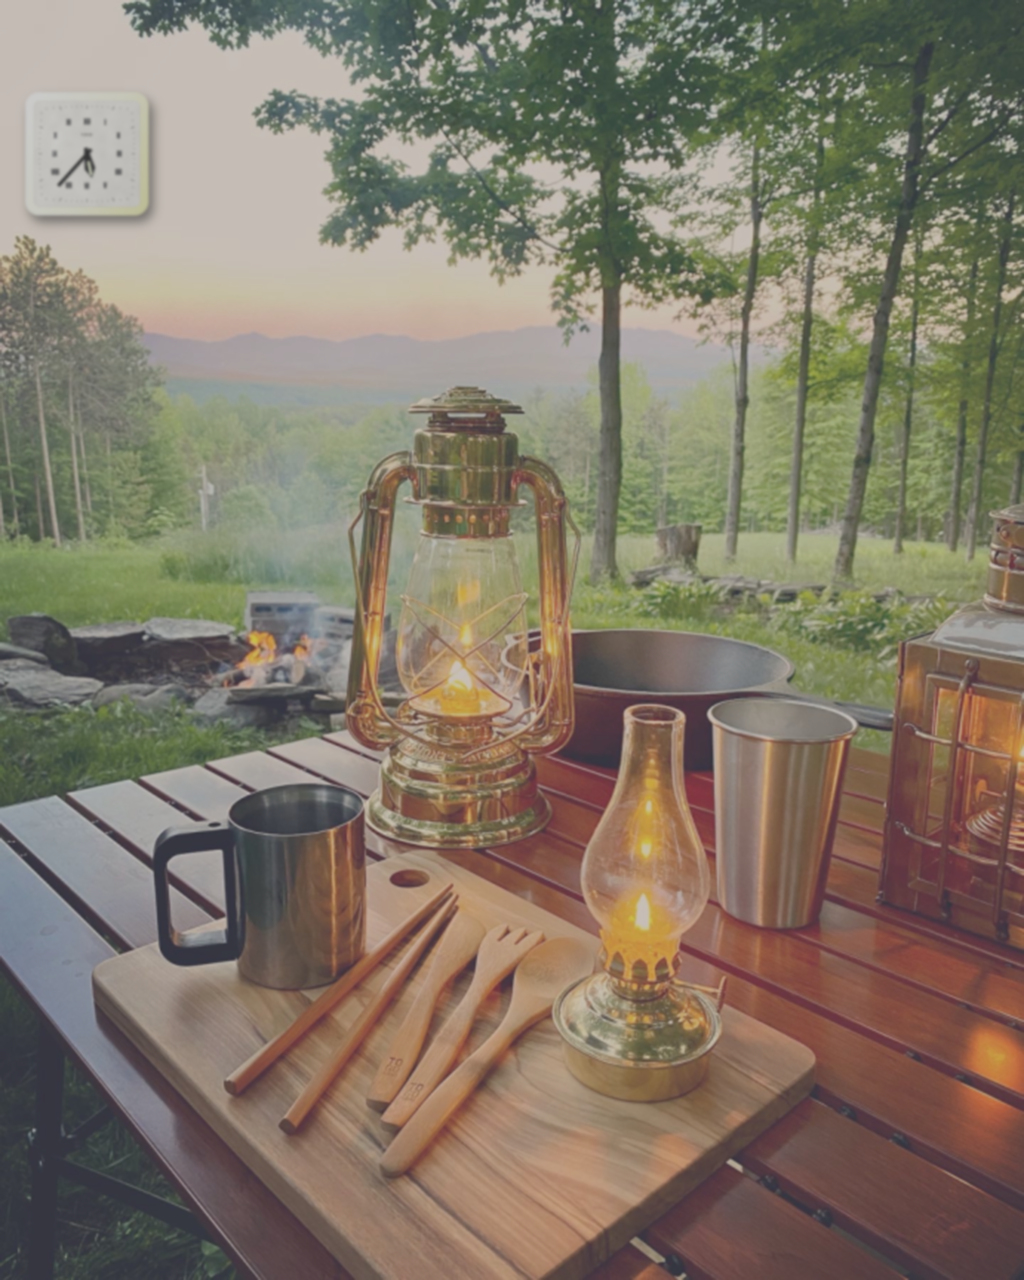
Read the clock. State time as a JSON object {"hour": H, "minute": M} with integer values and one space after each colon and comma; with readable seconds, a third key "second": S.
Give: {"hour": 5, "minute": 37}
